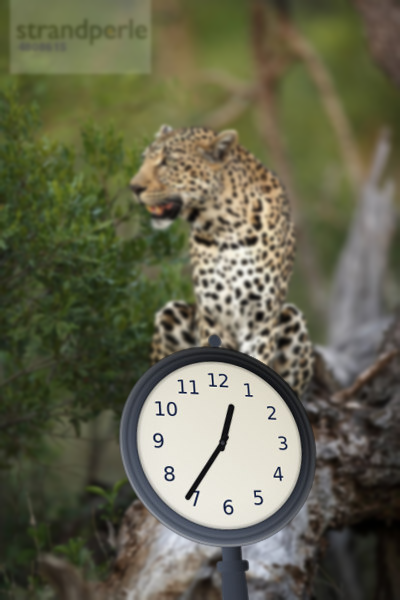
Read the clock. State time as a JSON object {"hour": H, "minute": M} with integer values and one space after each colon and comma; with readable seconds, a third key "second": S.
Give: {"hour": 12, "minute": 36}
